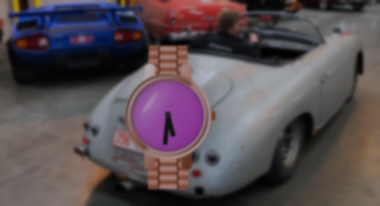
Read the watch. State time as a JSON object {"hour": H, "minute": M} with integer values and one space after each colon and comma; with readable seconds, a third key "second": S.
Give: {"hour": 5, "minute": 31}
